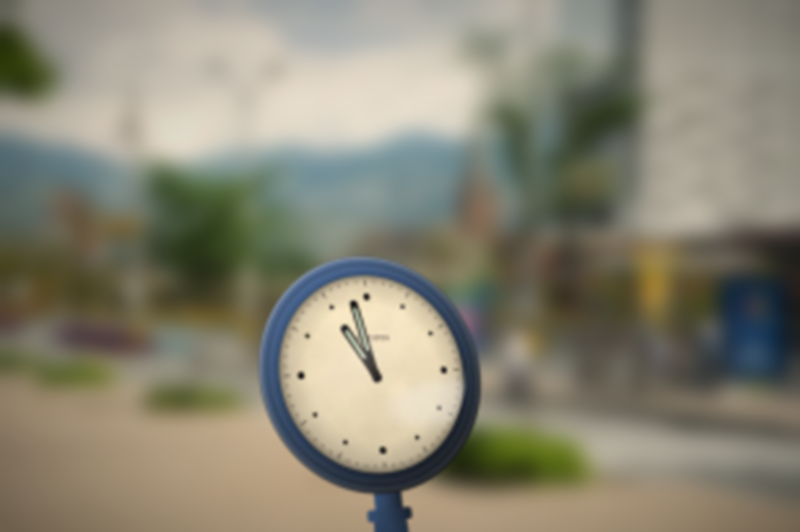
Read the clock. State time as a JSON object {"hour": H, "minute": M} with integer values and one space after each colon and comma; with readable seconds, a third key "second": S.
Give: {"hour": 10, "minute": 58}
